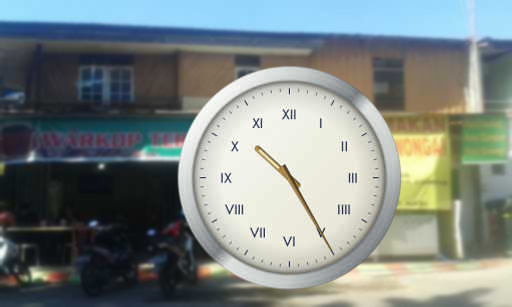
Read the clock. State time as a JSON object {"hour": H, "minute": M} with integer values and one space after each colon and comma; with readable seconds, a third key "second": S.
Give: {"hour": 10, "minute": 25}
